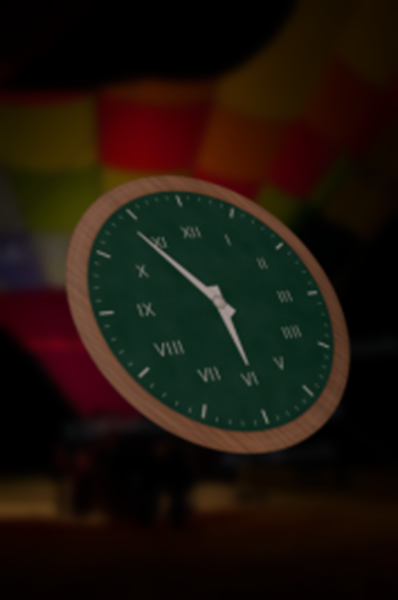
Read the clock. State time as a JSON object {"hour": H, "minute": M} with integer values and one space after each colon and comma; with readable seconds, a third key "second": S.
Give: {"hour": 5, "minute": 54}
